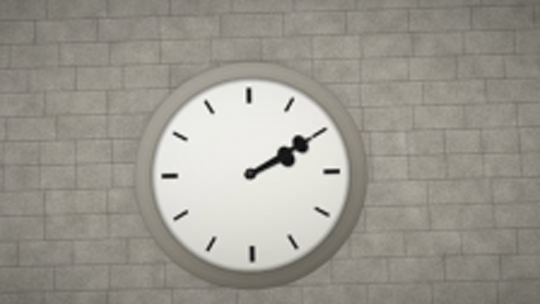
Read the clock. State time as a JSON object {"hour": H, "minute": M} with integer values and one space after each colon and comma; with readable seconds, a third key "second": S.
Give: {"hour": 2, "minute": 10}
